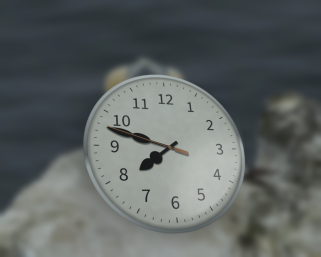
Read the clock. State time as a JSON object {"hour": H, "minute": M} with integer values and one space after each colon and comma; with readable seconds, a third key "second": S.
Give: {"hour": 7, "minute": 47, "second": 48}
